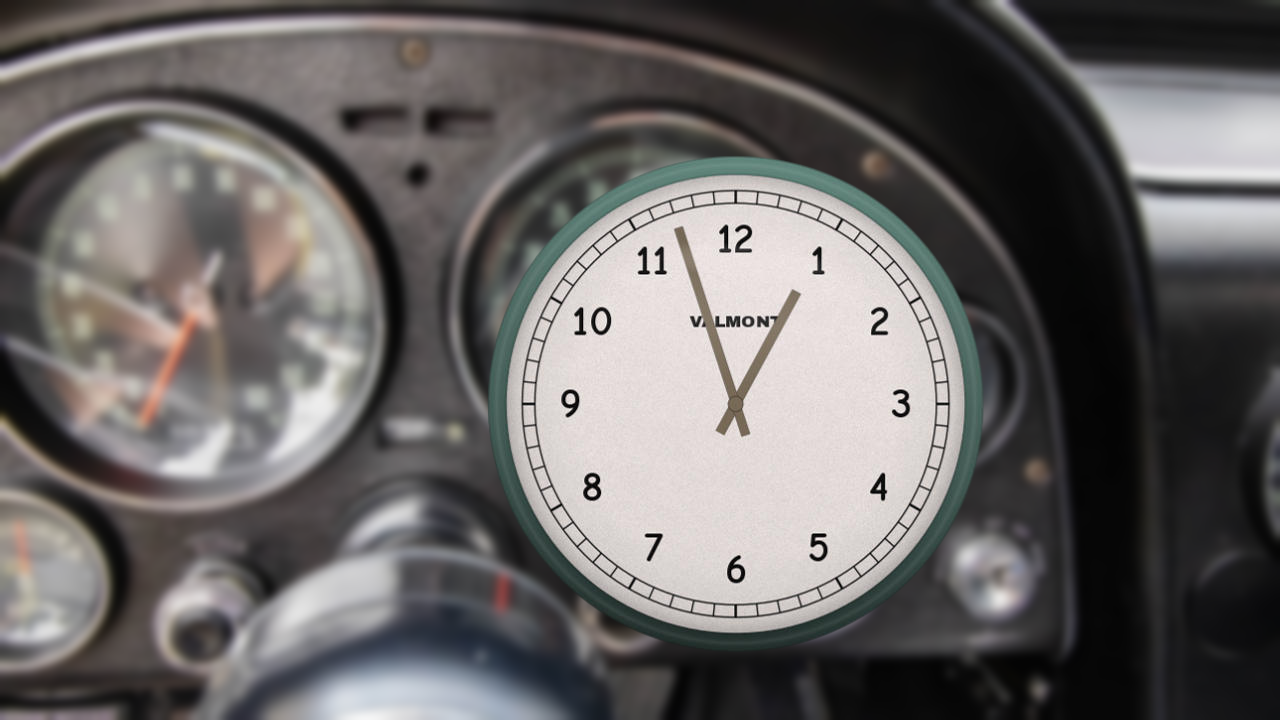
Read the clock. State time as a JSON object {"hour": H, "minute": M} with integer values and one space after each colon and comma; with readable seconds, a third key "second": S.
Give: {"hour": 12, "minute": 57}
